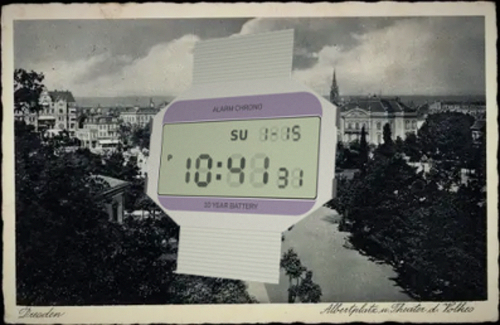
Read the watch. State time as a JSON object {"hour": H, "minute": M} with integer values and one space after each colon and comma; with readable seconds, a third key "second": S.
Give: {"hour": 10, "minute": 41, "second": 31}
